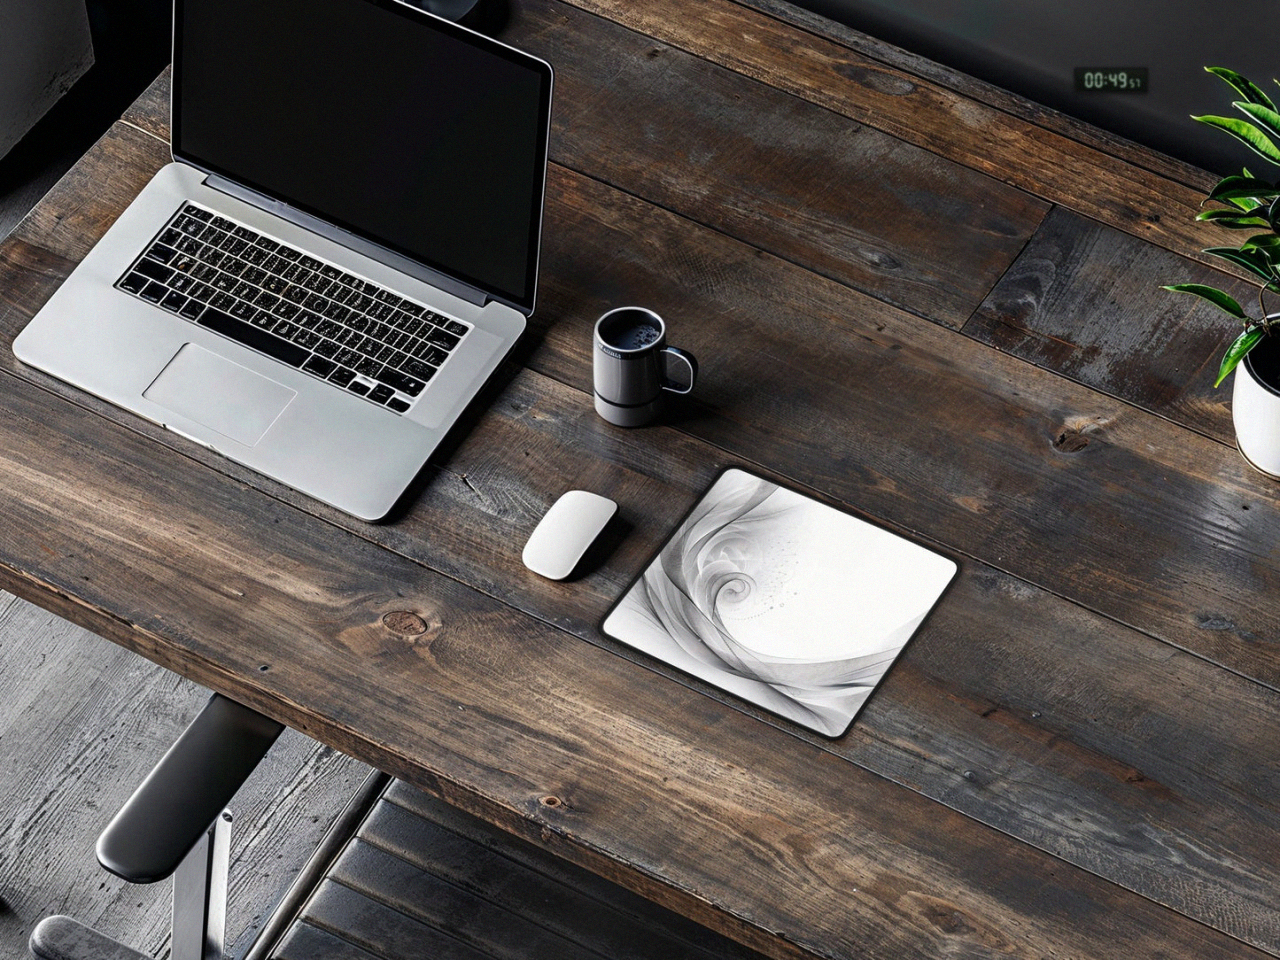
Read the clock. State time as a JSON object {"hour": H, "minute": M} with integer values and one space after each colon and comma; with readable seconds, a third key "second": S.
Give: {"hour": 0, "minute": 49}
